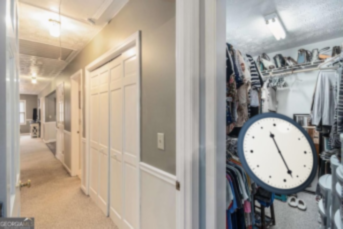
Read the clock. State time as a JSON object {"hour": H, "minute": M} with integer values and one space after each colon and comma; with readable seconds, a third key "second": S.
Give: {"hour": 11, "minute": 27}
